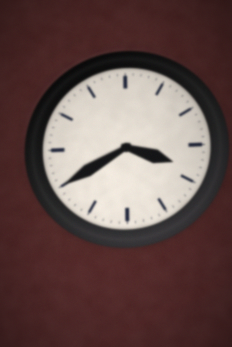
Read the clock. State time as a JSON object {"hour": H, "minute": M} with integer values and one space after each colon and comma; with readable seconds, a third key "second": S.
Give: {"hour": 3, "minute": 40}
